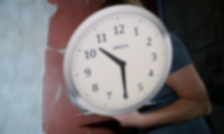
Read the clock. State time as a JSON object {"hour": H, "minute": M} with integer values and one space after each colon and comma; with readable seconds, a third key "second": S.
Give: {"hour": 10, "minute": 30}
